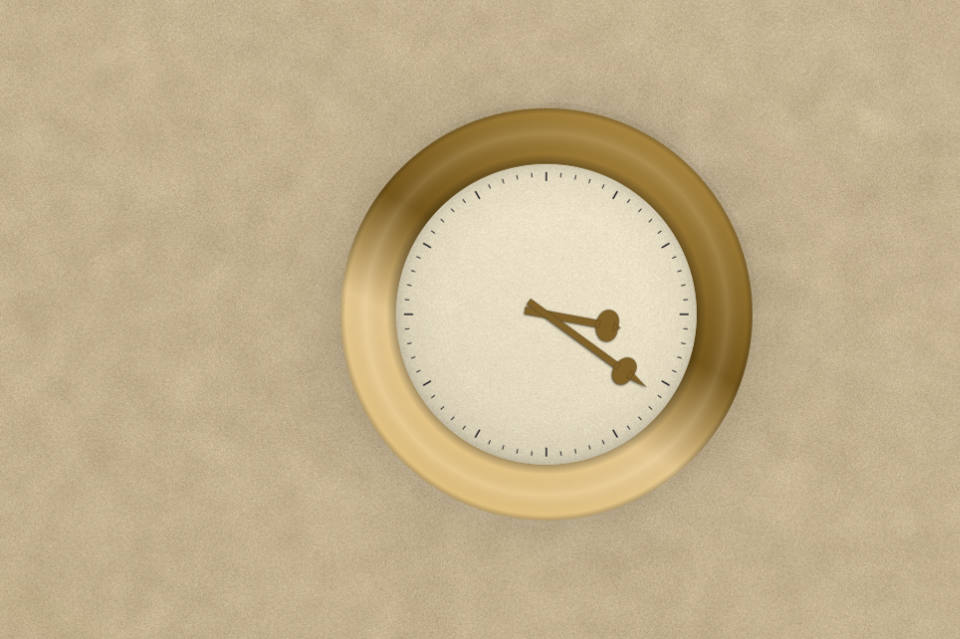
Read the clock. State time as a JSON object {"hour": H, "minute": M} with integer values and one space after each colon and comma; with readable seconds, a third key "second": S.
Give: {"hour": 3, "minute": 21}
